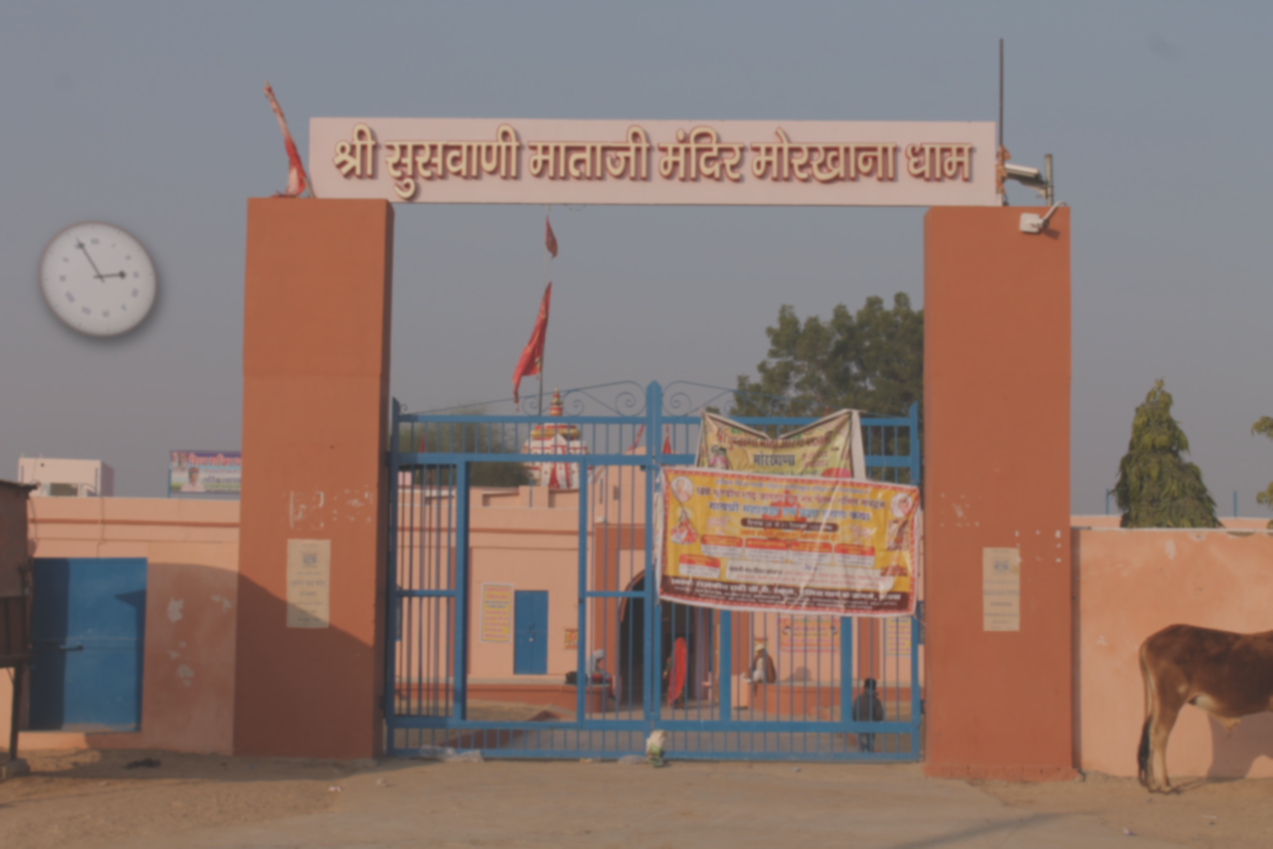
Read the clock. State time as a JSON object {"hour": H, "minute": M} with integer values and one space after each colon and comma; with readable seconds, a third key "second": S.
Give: {"hour": 2, "minute": 56}
